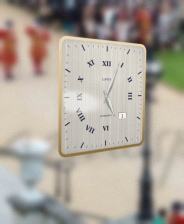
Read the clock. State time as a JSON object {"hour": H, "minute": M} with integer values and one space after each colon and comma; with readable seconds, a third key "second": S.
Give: {"hour": 5, "minute": 4}
